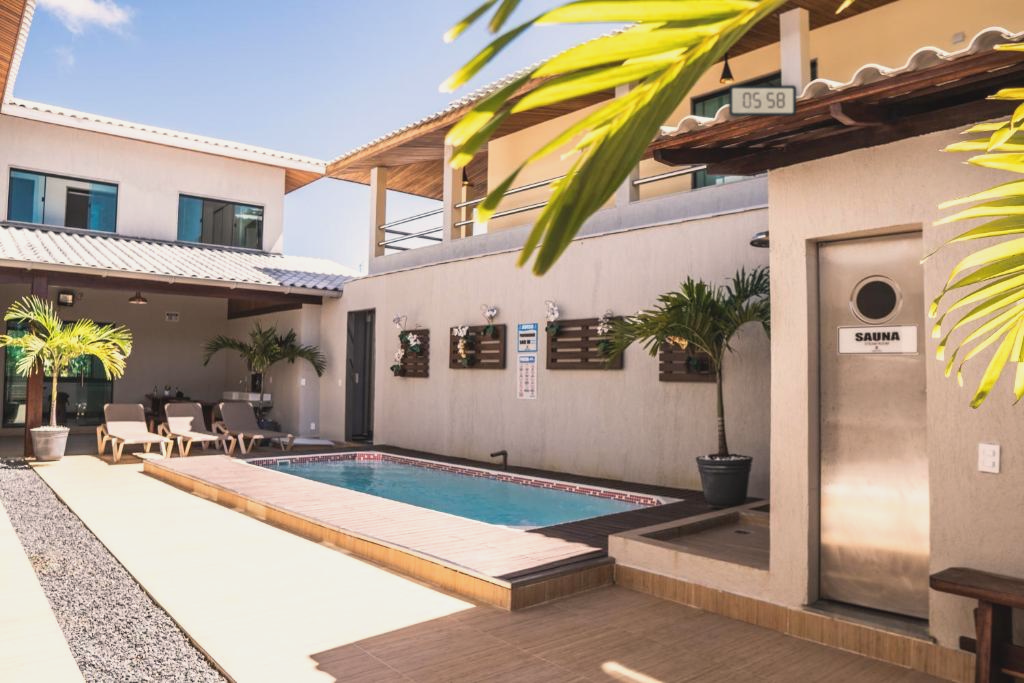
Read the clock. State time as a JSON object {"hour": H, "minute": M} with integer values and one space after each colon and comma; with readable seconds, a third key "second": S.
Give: {"hour": 5, "minute": 58}
